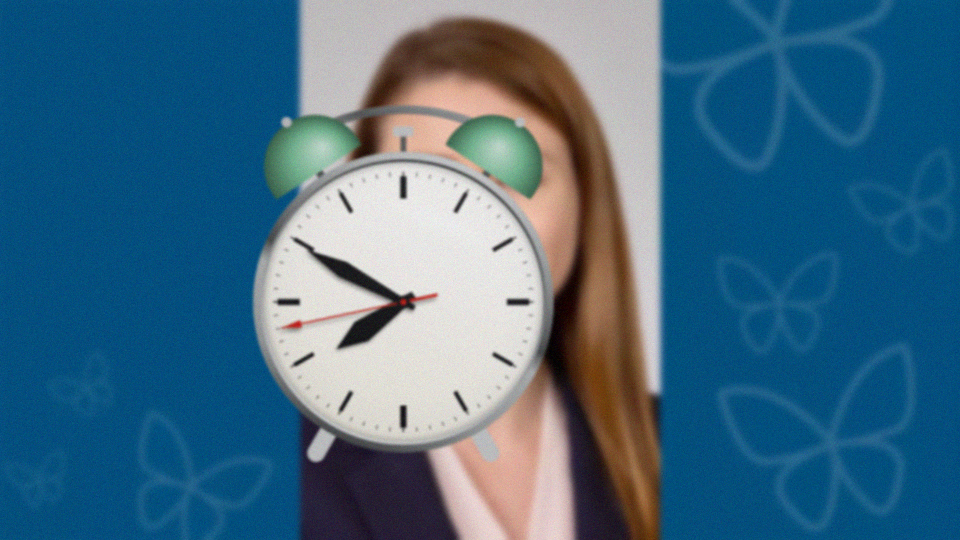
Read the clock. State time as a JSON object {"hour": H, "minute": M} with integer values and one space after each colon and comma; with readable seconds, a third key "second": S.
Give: {"hour": 7, "minute": 49, "second": 43}
